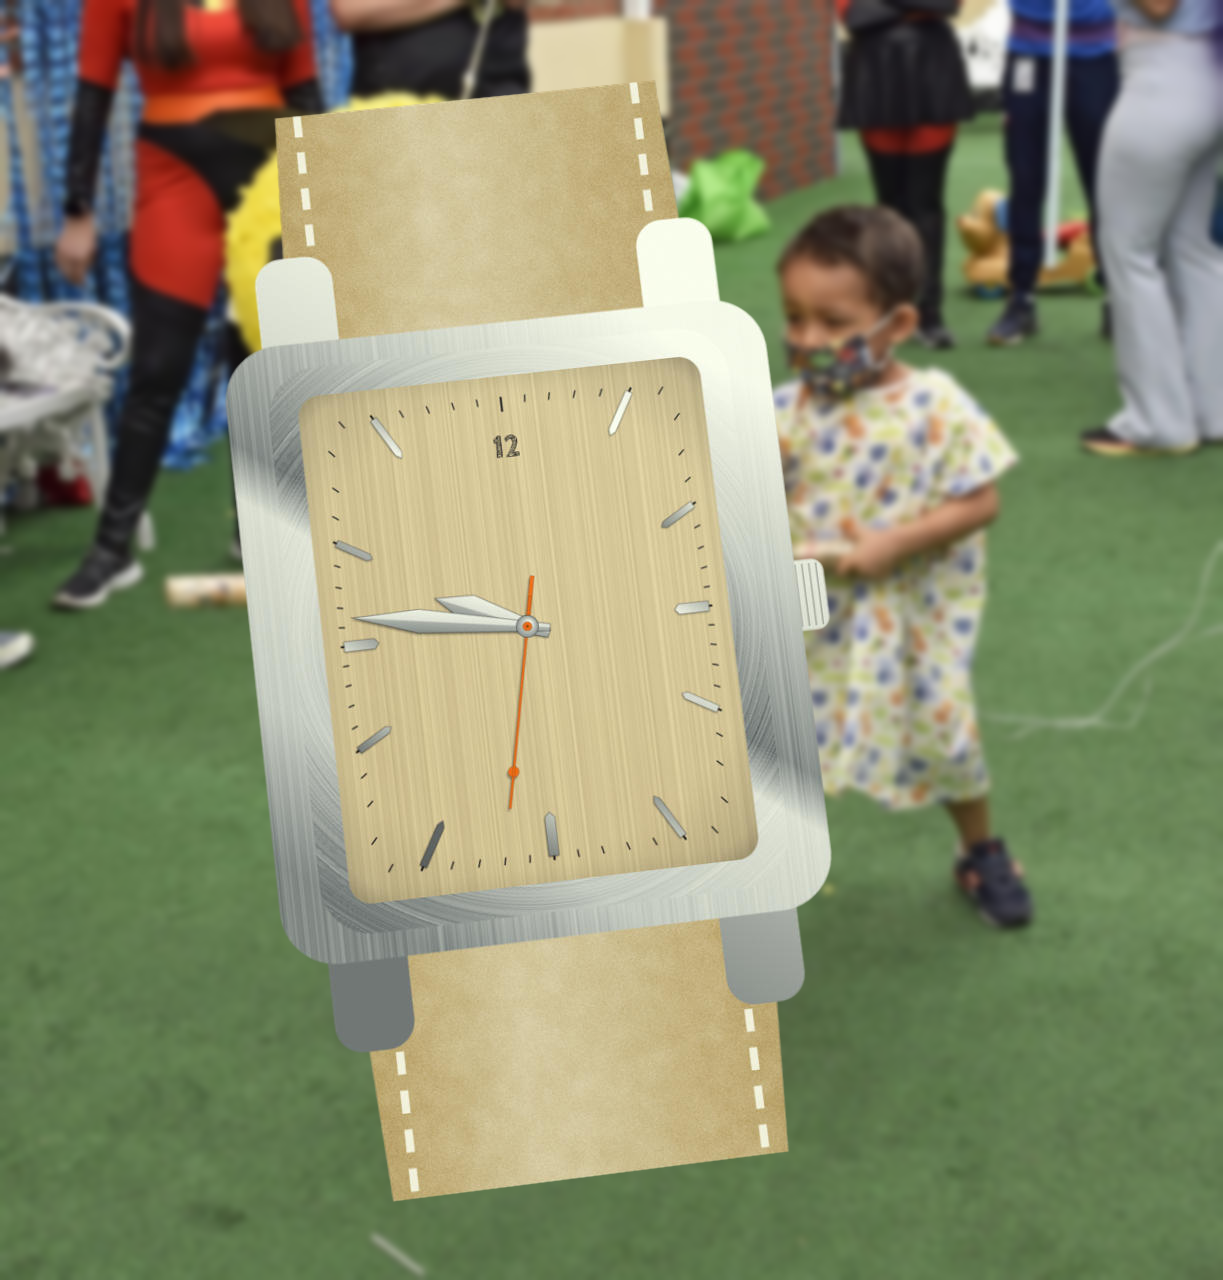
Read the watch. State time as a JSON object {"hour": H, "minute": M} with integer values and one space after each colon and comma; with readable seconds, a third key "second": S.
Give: {"hour": 9, "minute": 46, "second": 32}
